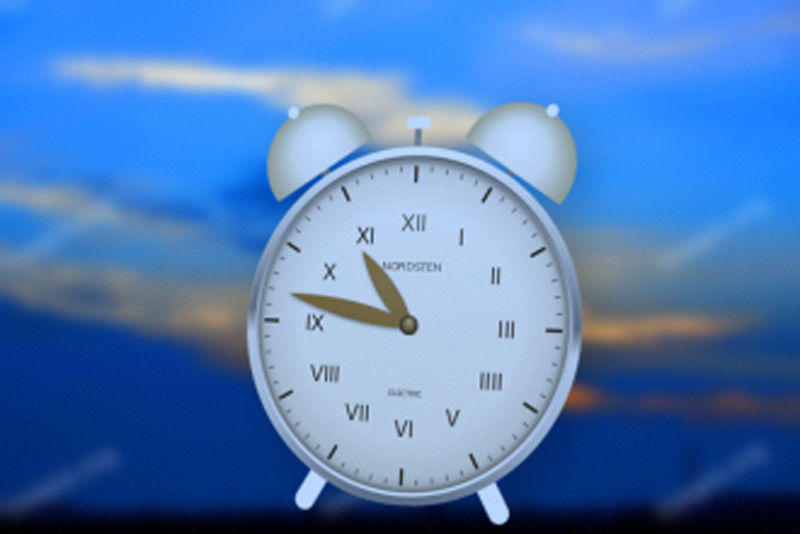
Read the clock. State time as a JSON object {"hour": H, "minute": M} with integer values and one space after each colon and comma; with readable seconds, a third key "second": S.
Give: {"hour": 10, "minute": 47}
